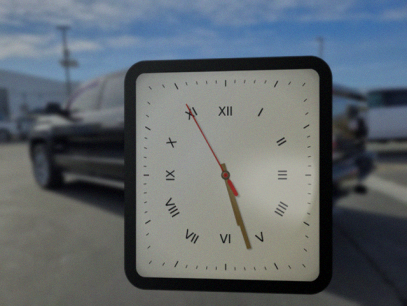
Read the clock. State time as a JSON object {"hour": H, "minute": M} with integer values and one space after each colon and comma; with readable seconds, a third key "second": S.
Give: {"hour": 5, "minute": 26, "second": 55}
